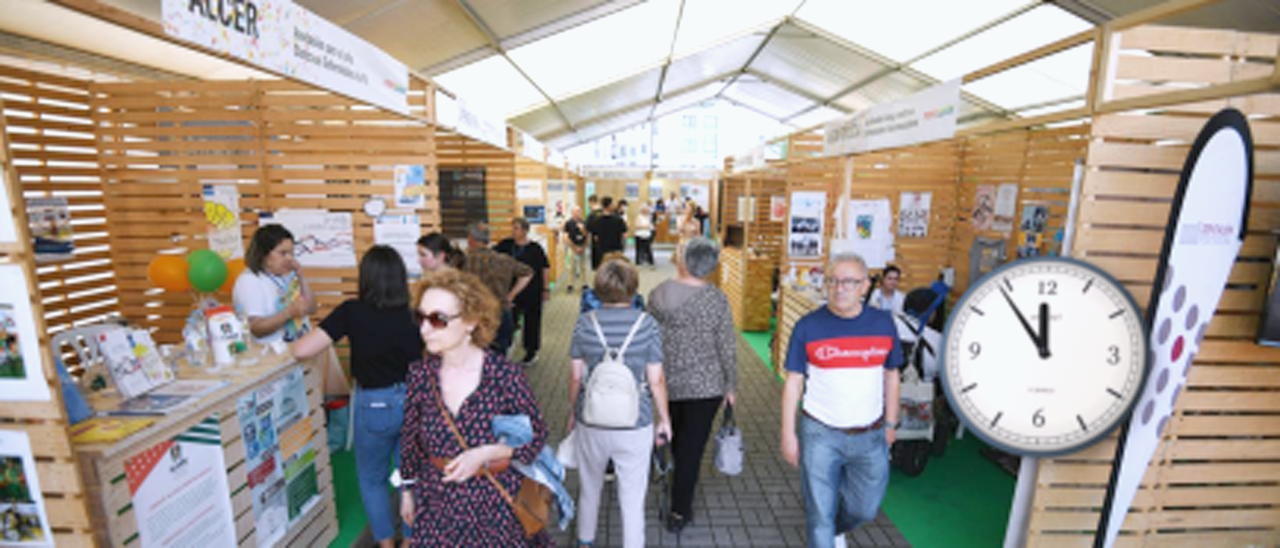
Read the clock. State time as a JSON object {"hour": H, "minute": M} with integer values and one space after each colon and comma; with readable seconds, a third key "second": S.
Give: {"hour": 11, "minute": 54}
